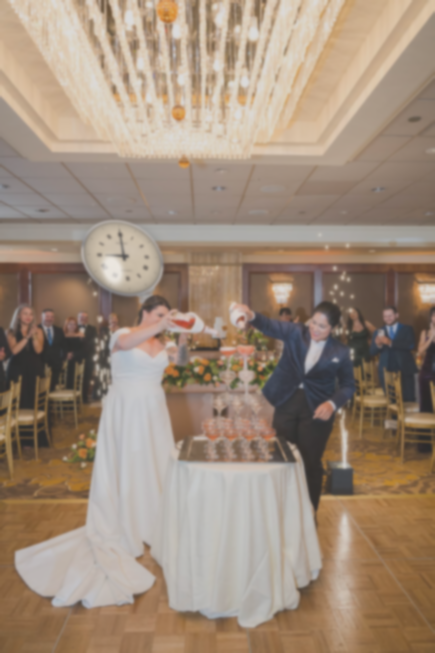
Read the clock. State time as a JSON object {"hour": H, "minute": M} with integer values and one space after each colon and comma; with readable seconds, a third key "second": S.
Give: {"hour": 9, "minute": 0}
